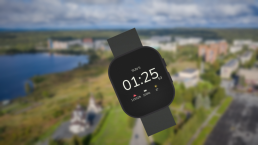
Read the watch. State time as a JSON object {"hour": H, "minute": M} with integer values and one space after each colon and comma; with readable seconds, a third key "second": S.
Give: {"hour": 1, "minute": 25}
